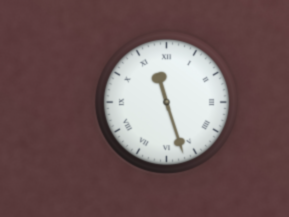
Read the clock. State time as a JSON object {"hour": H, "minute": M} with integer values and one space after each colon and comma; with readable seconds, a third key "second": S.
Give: {"hour": 11, "minute": 27}
